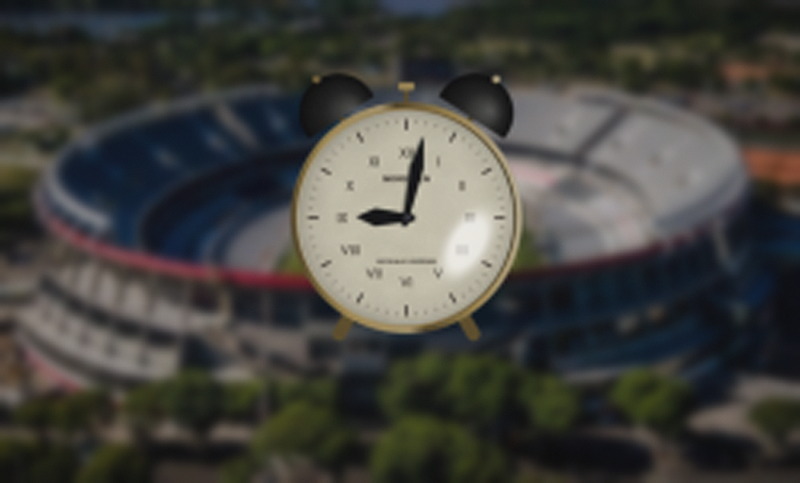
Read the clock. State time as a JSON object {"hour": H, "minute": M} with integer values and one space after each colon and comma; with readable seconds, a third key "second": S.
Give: {"hour": 9, "minute": 2}
